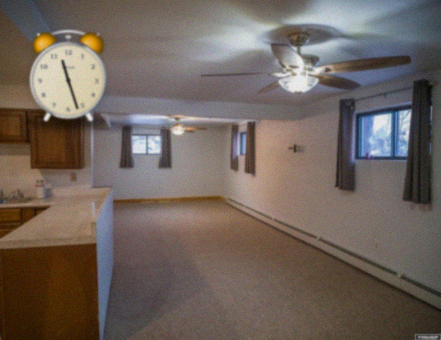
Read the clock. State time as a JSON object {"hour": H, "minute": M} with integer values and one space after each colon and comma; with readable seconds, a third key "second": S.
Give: {"hour": 11, "minute": 27}
